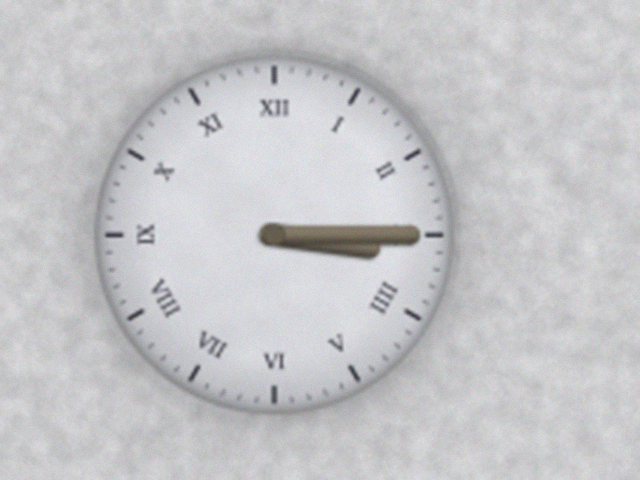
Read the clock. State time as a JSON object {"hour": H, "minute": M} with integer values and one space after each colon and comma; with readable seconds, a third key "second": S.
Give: {"hour": 3, "minute": 15}
